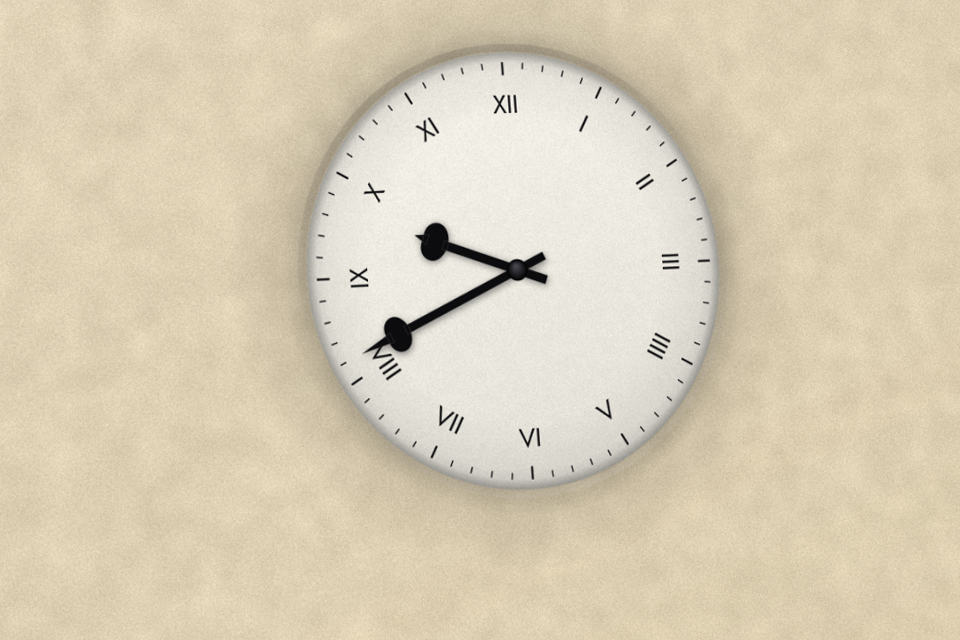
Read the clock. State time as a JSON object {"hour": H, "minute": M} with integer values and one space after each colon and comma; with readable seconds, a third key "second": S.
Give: {"hour": 9, "minute": 41}
